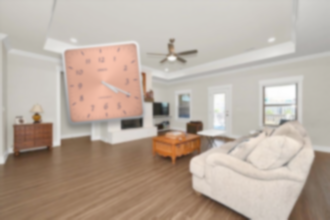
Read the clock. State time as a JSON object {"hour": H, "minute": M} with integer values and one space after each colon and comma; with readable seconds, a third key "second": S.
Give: {"hour": 4, "minute": 20}
